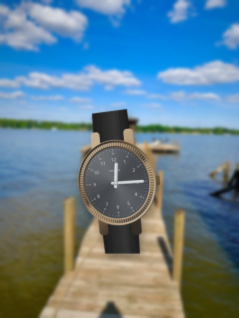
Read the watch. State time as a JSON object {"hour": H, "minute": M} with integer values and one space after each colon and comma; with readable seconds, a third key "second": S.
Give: {"hour": 12, "minute": 15}
